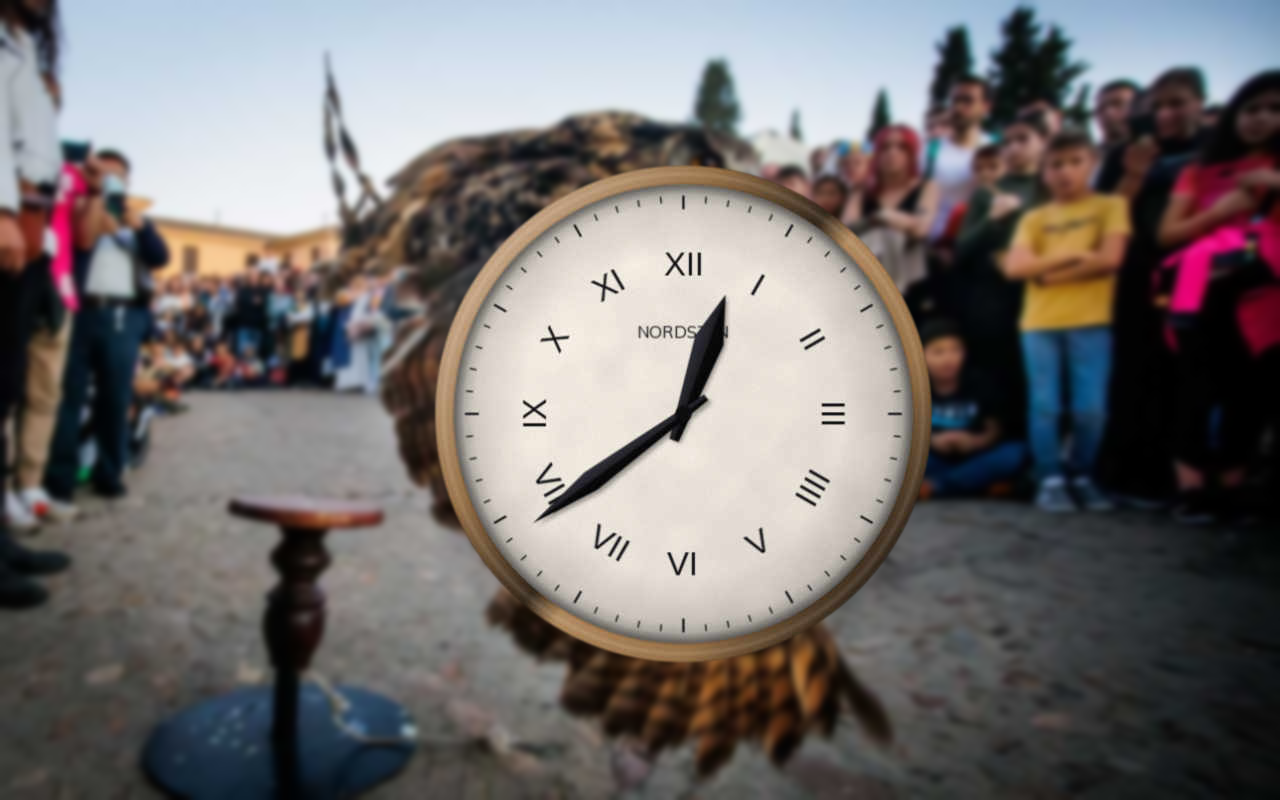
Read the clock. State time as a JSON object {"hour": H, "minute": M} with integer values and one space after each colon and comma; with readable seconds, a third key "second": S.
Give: {"hour": 12, "minute": 39}
